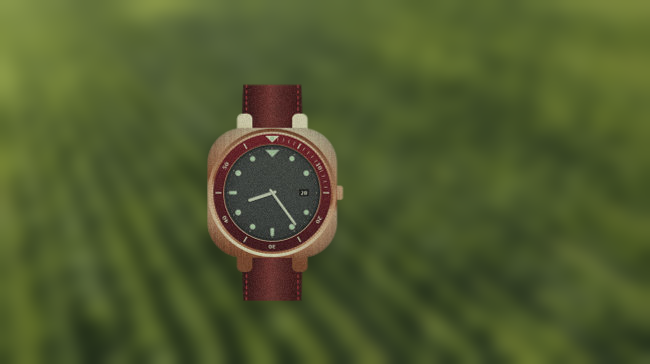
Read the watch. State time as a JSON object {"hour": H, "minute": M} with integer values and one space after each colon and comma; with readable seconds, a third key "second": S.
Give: {"hour": 8, "minute": 24}
